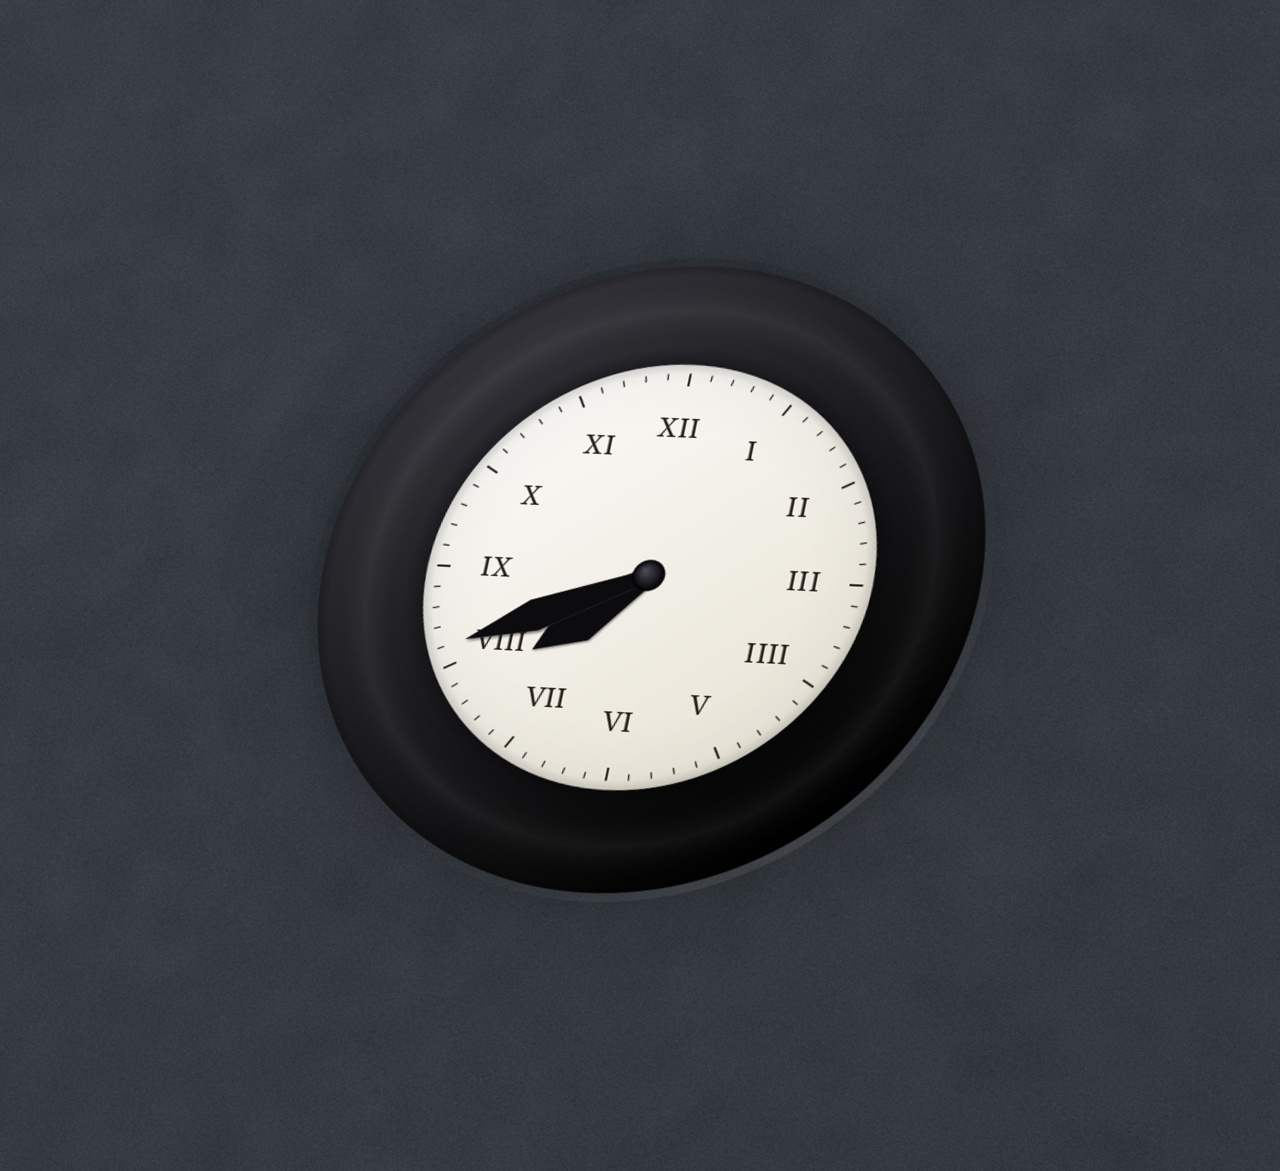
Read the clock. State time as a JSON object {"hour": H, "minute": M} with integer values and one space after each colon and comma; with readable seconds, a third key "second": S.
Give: {"hour": 7, "minute": 41}
